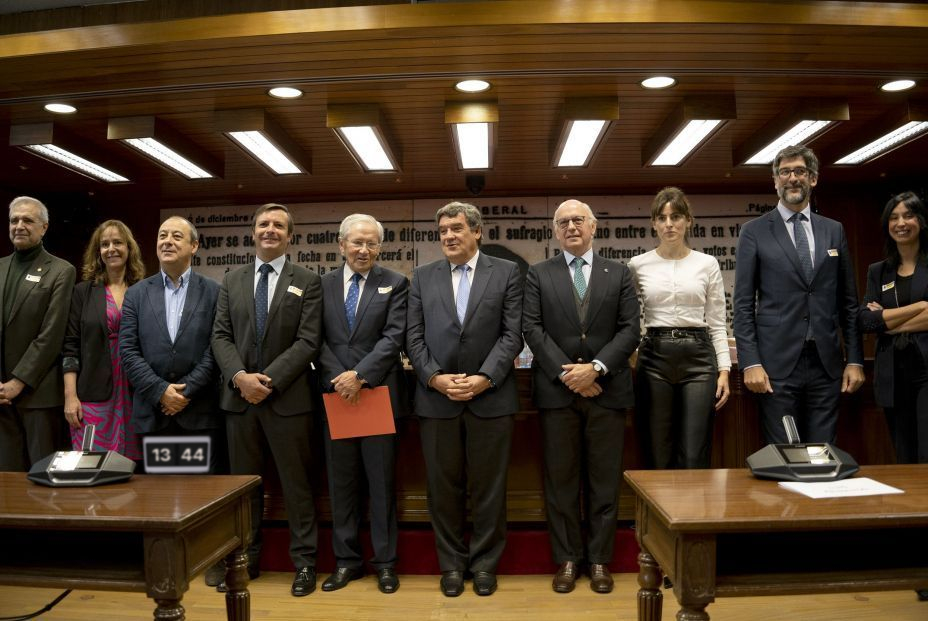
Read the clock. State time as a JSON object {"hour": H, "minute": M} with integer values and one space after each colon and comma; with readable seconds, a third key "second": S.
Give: {"hour": 13, "minute": 44}
